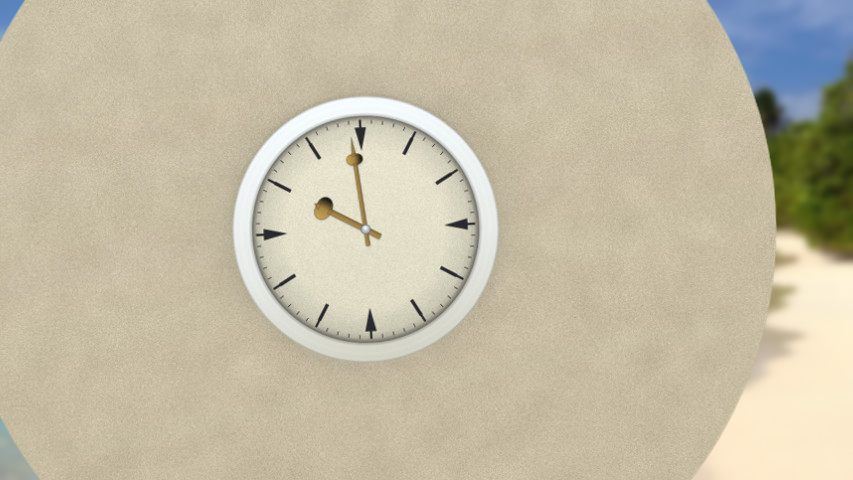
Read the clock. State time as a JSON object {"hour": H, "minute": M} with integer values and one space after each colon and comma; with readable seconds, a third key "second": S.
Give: {"hour": 9, "minute": 59}
